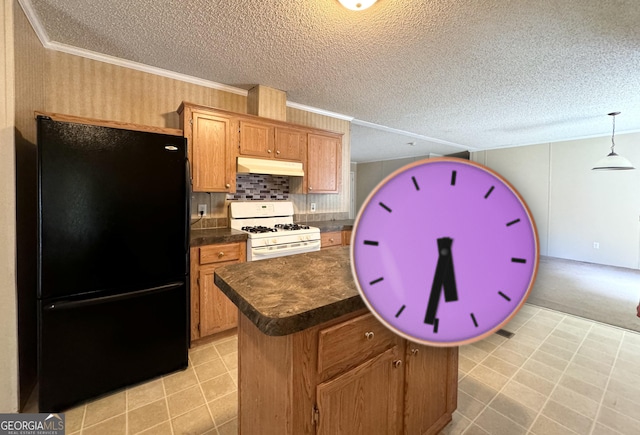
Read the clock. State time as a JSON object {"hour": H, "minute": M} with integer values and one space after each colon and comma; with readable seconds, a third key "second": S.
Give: {"hour": 5, "minute": 31}
